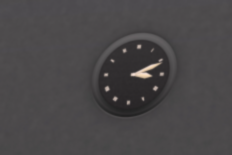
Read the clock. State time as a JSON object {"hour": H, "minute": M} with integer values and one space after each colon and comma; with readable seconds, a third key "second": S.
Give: {"hour": 3, "minute": 11}
